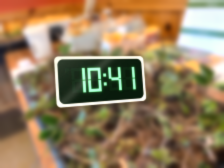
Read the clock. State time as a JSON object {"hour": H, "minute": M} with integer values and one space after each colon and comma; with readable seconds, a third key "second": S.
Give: {"hour": 10, "minute": 41}
